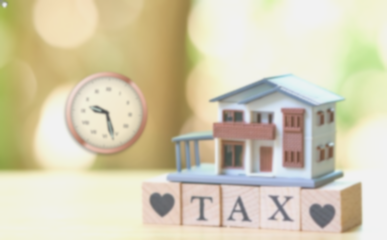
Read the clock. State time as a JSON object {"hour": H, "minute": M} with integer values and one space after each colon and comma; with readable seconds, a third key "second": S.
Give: {"hour": 9, "minute": 27}
